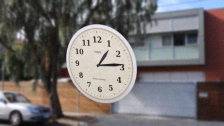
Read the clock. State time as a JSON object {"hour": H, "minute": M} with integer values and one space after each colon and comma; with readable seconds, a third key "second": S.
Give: {"hour": 1, "minute": 14}
